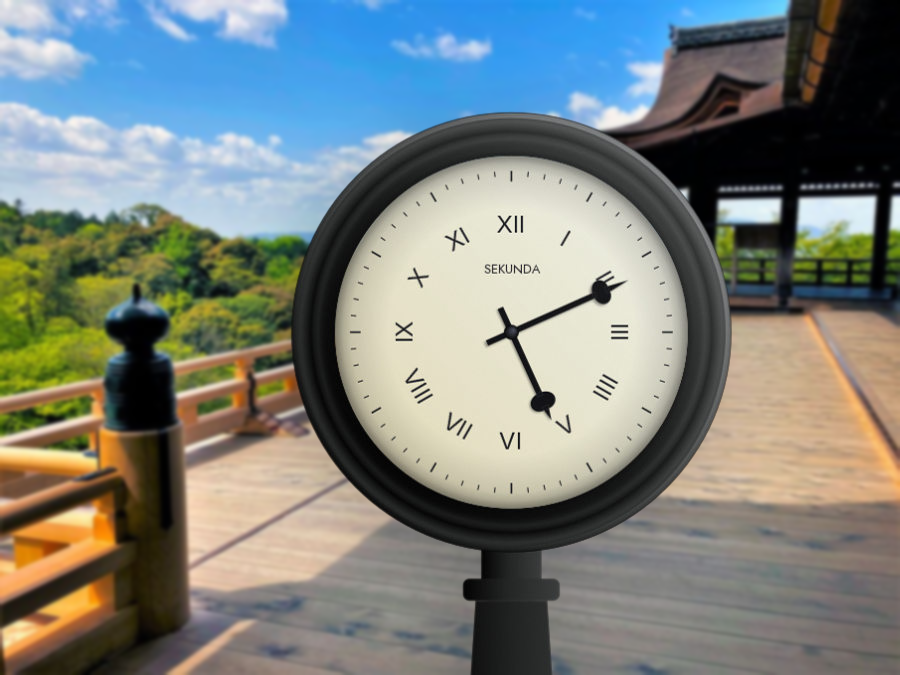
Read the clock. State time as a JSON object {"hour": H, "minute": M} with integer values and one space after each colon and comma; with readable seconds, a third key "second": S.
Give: {"hour": 5, "minute": 11}
